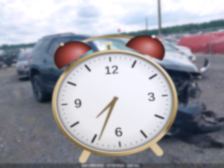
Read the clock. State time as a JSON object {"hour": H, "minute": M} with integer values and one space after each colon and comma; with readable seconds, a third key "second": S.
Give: {"hour": 7, "minute": 34}
